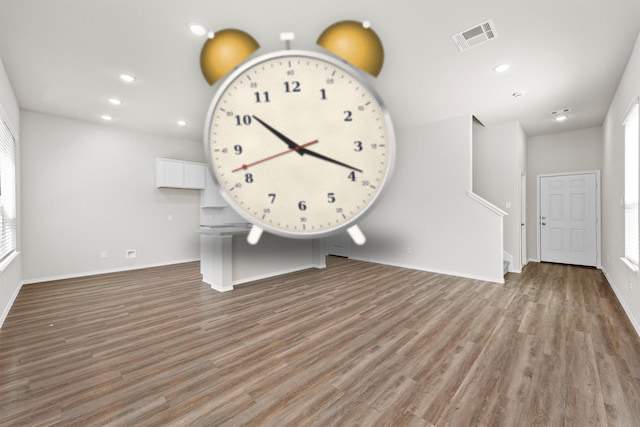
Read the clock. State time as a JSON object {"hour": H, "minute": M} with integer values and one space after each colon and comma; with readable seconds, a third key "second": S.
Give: {"hour": 10, "minute": 18, "second": 42}
